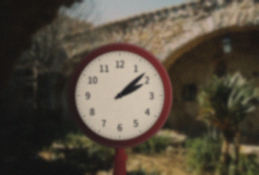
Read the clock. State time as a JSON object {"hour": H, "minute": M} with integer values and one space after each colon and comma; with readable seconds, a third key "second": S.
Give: {"hour": 2, "minute": 8}
